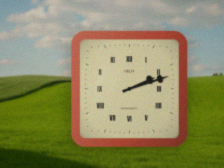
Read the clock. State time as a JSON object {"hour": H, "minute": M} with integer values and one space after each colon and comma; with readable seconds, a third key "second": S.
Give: {"hour": 2, "minute": 12}
